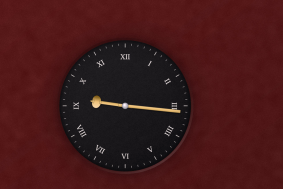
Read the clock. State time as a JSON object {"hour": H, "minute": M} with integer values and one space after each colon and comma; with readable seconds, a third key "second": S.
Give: {"hour": 9, "minute": 16}
